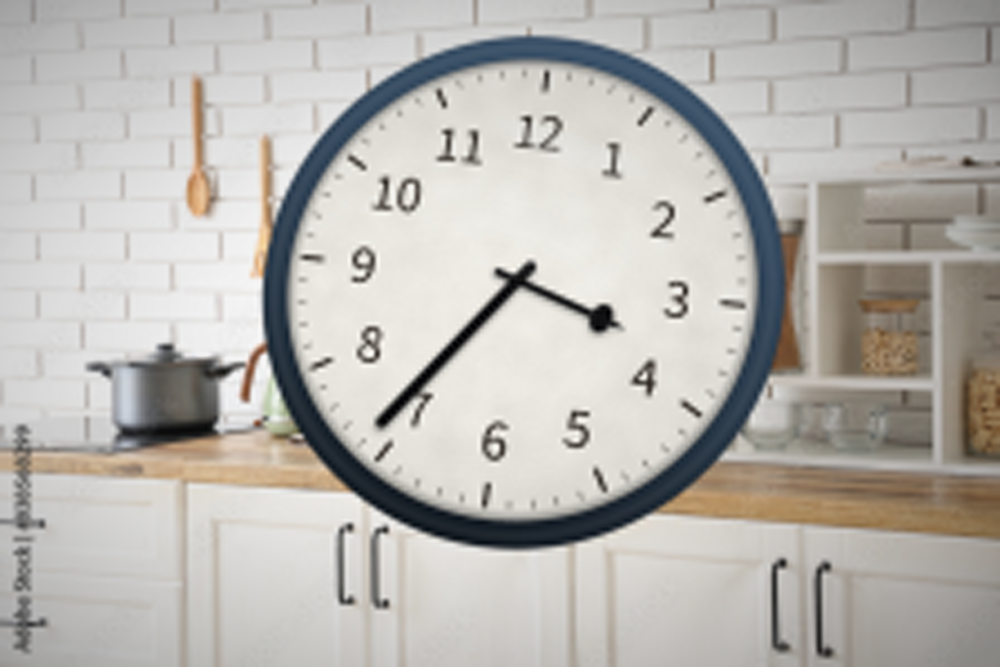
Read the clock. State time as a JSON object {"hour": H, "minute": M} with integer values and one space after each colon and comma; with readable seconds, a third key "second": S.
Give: {"hour": 3, "minute": 36}
